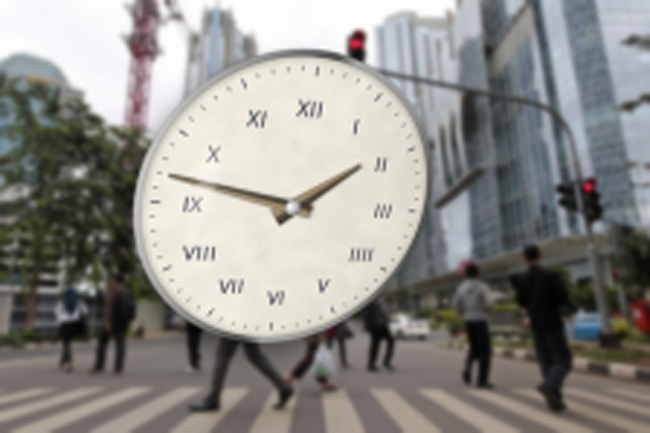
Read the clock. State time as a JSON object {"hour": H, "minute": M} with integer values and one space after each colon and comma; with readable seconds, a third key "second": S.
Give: {"hour": 1, "minute": 47}
